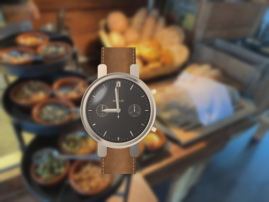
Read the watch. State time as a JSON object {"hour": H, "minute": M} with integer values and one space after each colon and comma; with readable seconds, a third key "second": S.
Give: {"hour": 8, "minute": 59}
